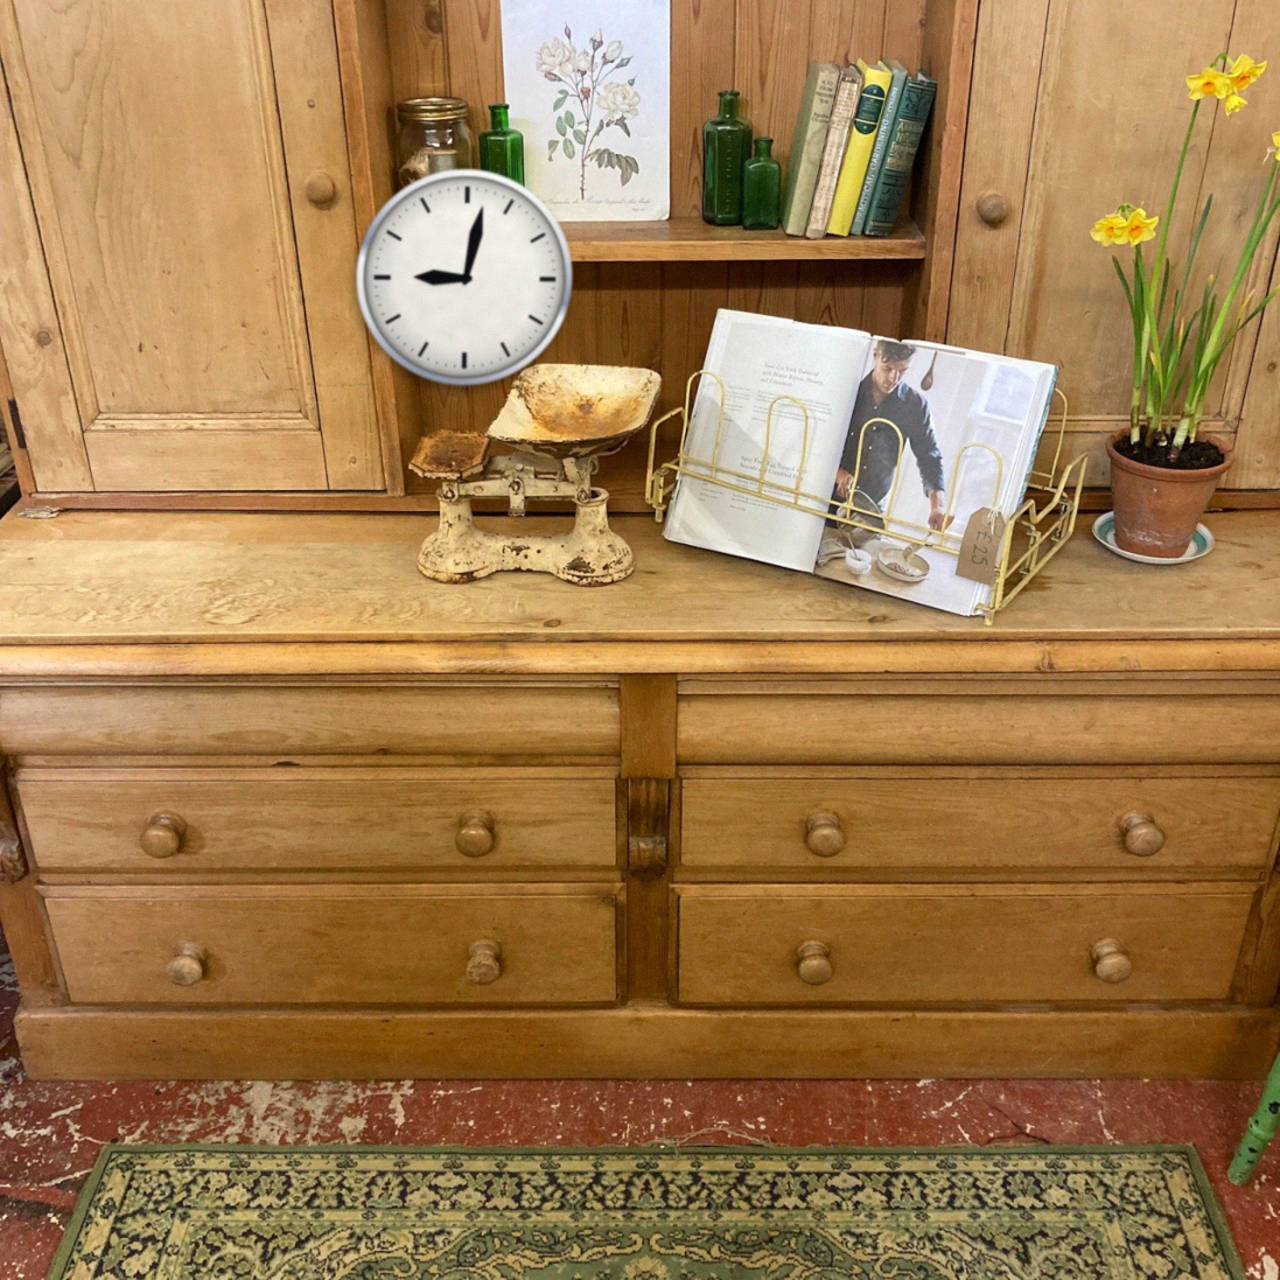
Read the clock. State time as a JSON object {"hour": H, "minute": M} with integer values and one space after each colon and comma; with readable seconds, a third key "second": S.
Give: {"hour": 9, "minute": 2}
